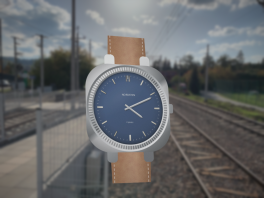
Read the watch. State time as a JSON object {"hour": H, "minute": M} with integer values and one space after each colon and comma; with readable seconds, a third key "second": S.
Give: {"hour": 4, "minute": 11}
